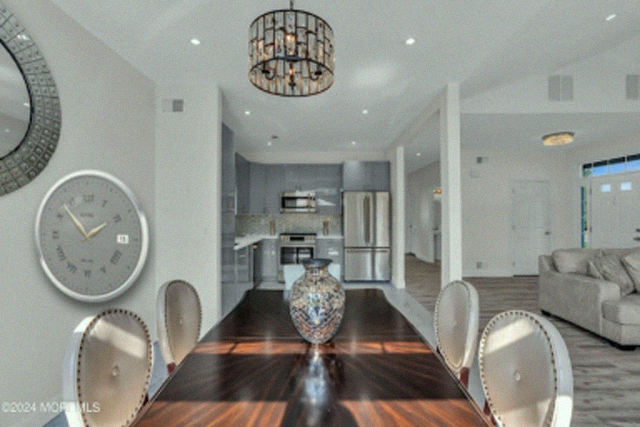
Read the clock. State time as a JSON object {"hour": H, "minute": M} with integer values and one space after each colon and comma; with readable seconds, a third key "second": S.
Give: {"hour": 1, "minute": 53}
